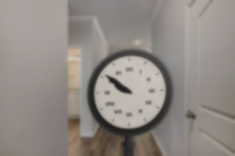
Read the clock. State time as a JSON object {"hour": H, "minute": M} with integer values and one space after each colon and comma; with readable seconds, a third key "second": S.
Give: {"hour": 9, "minute": 51}
